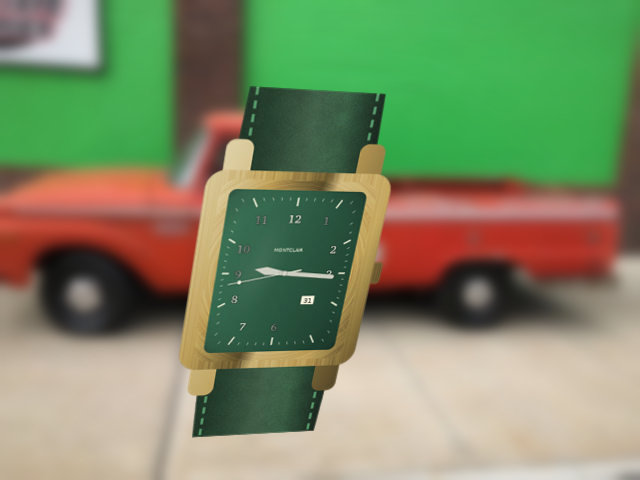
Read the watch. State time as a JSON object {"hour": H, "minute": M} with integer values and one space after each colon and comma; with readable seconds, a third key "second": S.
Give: {"hour": 9, "minute": 15, "second": 43}
